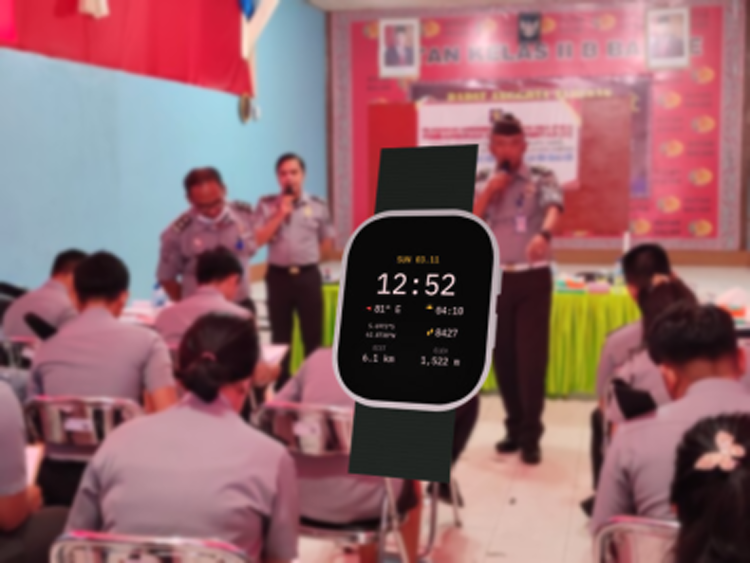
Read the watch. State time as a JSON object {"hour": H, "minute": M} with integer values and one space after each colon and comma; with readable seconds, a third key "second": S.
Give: {"hour": 12, "minute": 52}
